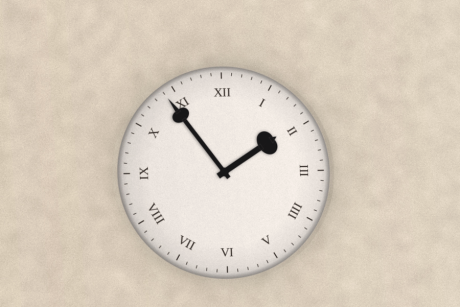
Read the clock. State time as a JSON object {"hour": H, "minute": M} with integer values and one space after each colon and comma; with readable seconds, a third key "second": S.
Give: {"hour": 1, "minute": 54}
